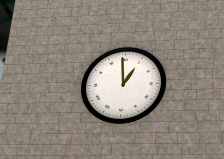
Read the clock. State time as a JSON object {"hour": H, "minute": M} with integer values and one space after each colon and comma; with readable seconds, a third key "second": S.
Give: {"hour": 12, "minute": 59}
